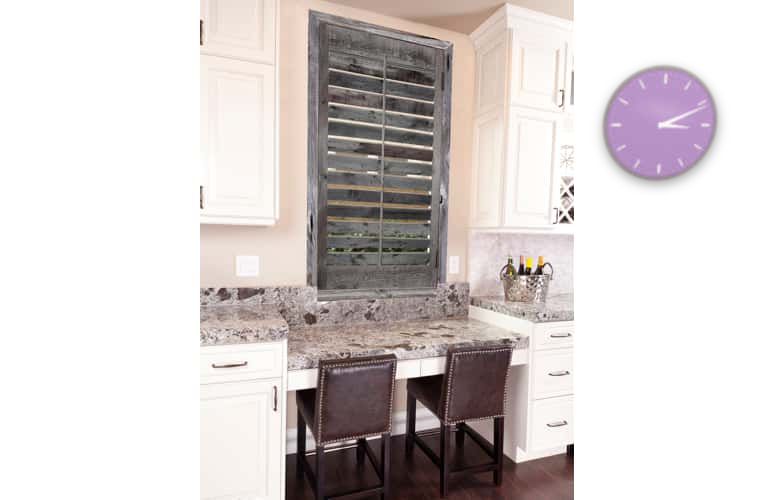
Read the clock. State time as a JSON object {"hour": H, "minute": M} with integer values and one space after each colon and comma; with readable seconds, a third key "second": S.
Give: {"hour": 3, "minute": 11}
